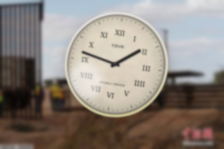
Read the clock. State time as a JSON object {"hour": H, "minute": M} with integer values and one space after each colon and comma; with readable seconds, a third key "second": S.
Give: {"hour": 1, "minute": 47}
